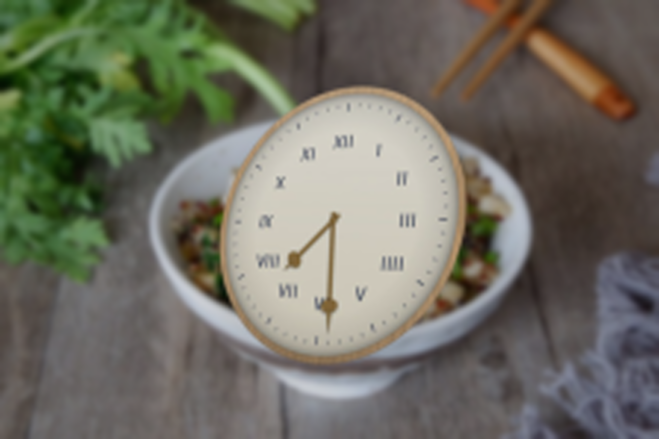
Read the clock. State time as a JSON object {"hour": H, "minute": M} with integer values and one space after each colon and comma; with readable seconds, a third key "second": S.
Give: {"hour": 7, "minute": 29}
